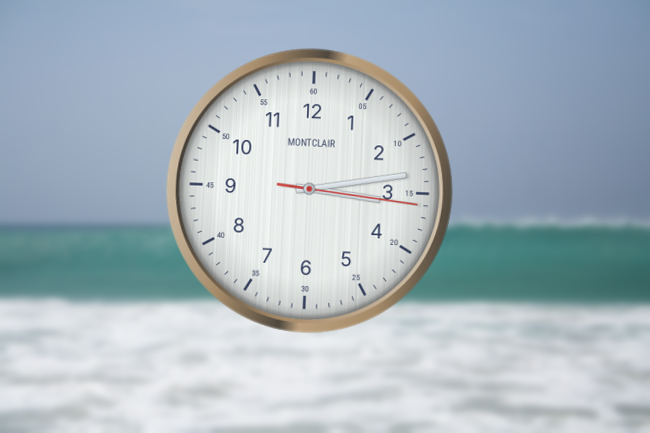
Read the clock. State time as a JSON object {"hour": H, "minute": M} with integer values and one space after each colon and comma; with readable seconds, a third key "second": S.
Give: {"hour": 3, "minute": 13, "second": 16}
